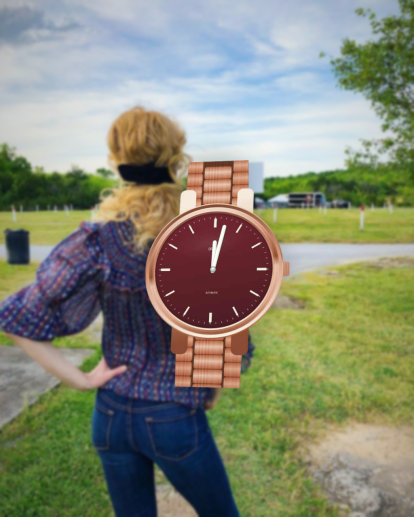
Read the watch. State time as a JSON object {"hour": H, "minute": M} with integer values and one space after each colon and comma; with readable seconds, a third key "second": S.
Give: {"hour": 12, "minute": 2}
